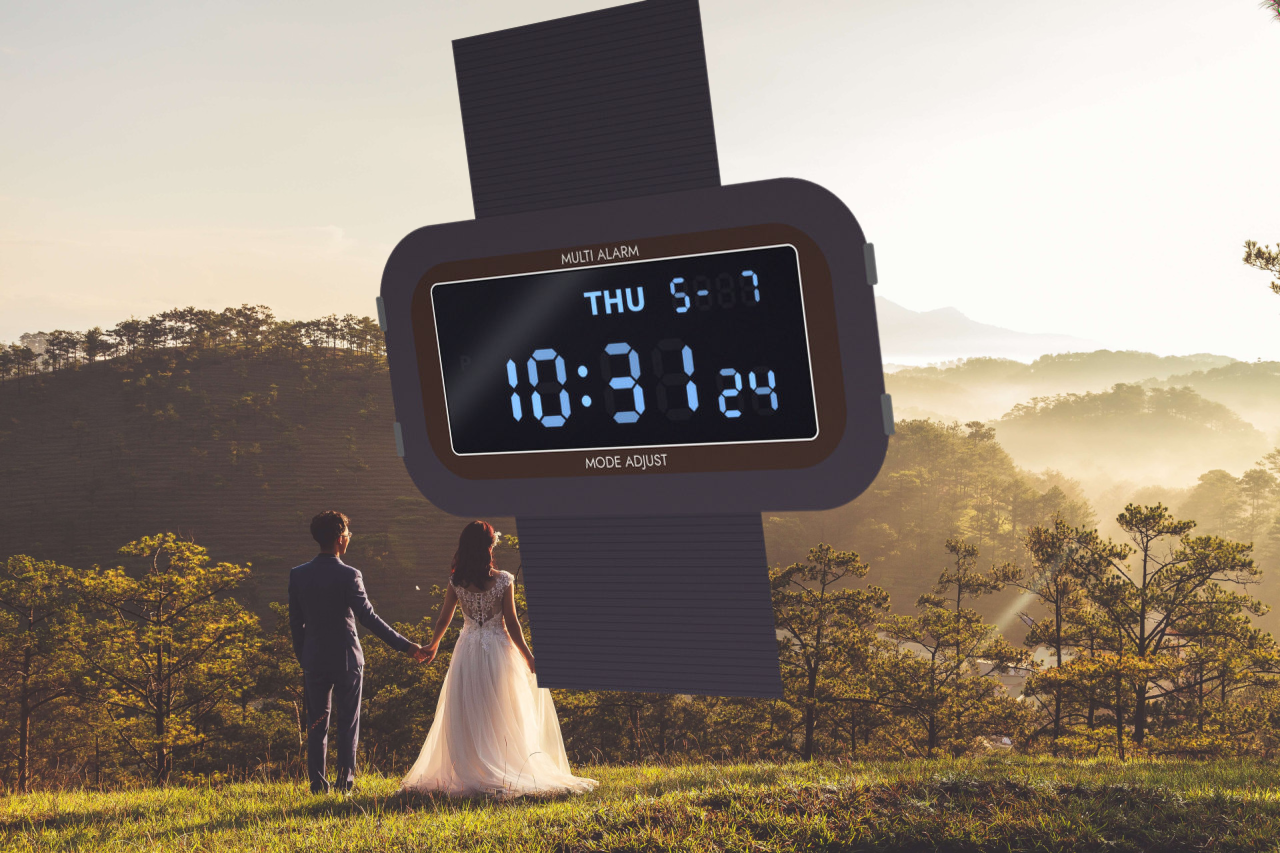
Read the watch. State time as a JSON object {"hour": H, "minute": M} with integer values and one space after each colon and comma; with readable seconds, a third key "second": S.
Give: {"hour": 10, "minute": 31, "second": 24}
